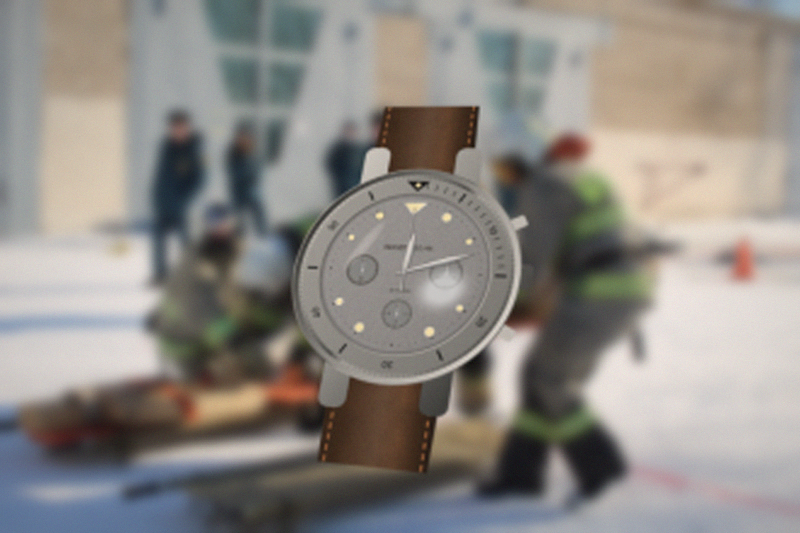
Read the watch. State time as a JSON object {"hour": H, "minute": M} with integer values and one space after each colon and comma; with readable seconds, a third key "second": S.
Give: {"hour": 12, "minute": 12}
